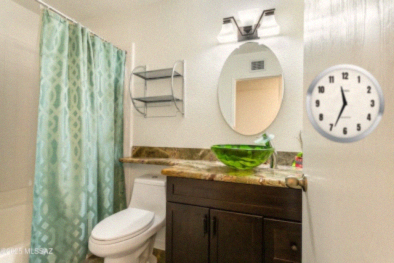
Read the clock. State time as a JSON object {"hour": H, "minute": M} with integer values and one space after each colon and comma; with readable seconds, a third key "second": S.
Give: {"hour": 11, "minute": 34}
